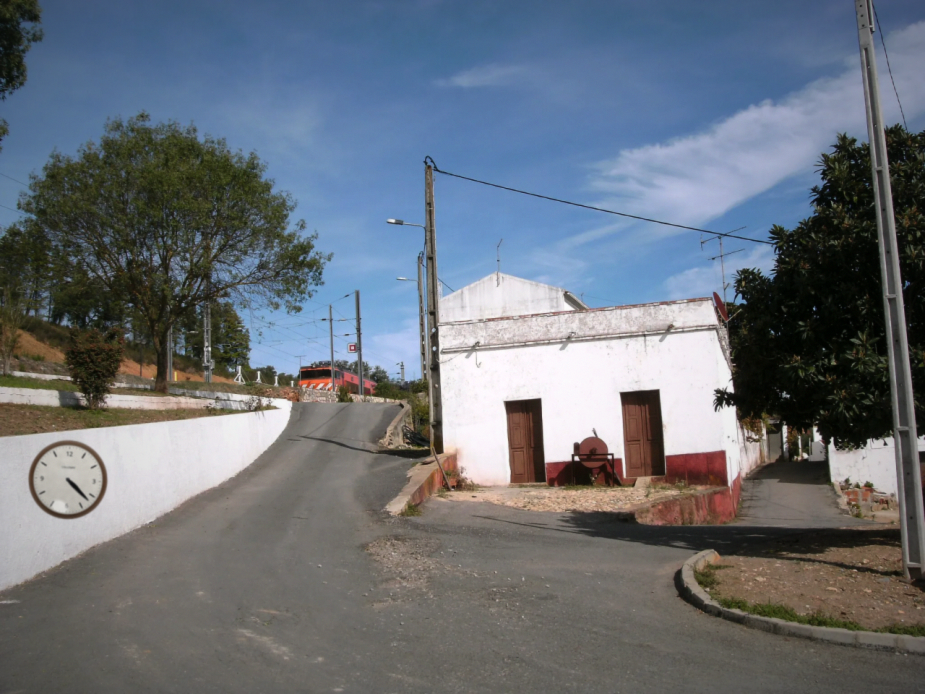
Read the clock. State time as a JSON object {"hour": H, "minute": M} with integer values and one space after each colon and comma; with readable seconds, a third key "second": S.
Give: {"hour": 4, "minute": 22}
